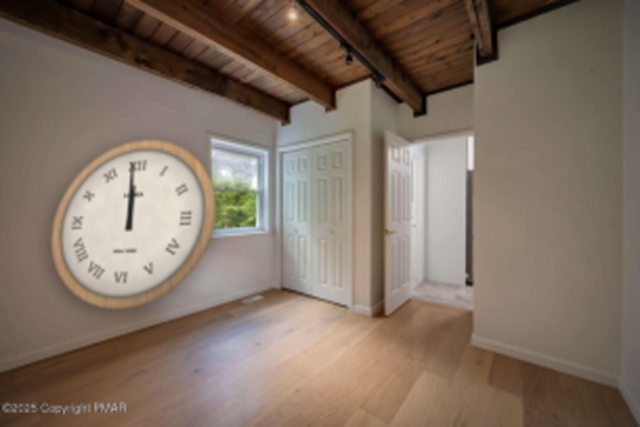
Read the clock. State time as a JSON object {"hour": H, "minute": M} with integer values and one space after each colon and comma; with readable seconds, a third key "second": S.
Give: {"hour": 11, "minute": 59}
